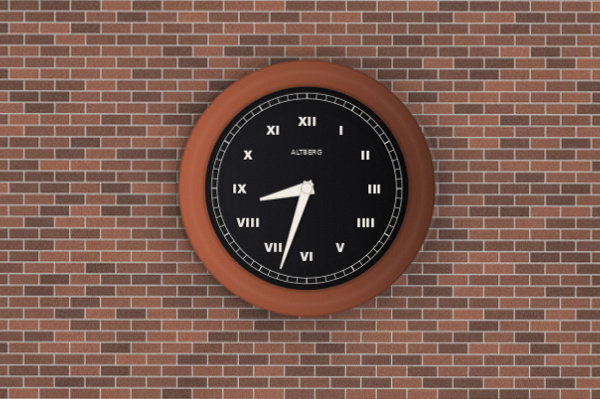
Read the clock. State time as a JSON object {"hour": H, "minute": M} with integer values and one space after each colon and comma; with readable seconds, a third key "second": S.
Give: {"hour": 8, "minute": 33}
